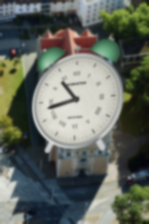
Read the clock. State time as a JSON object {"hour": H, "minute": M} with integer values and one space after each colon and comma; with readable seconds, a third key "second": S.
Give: {"hour": 10, "minute": 43}
